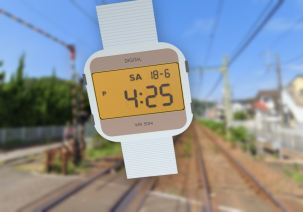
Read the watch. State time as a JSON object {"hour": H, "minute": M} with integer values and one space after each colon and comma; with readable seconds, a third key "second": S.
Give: {"hour": 4, "minute": 25}
